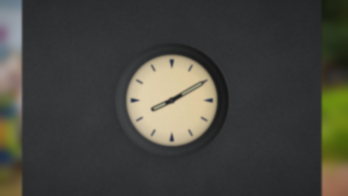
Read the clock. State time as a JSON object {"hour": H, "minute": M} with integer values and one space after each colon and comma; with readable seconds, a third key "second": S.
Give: {"hour": 8, "minute": 10}
